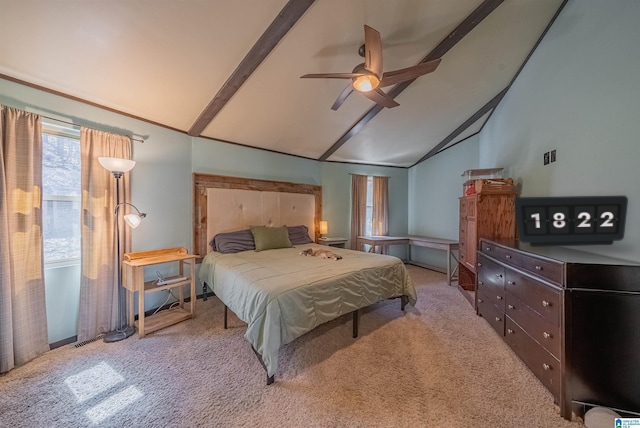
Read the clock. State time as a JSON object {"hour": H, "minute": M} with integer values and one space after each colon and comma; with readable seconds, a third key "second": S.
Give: {"hour": 18, "minute": 22}
